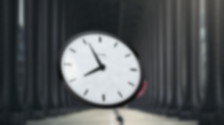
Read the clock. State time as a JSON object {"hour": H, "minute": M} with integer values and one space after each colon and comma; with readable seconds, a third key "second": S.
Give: {"hour": 7, "minute": 56}
